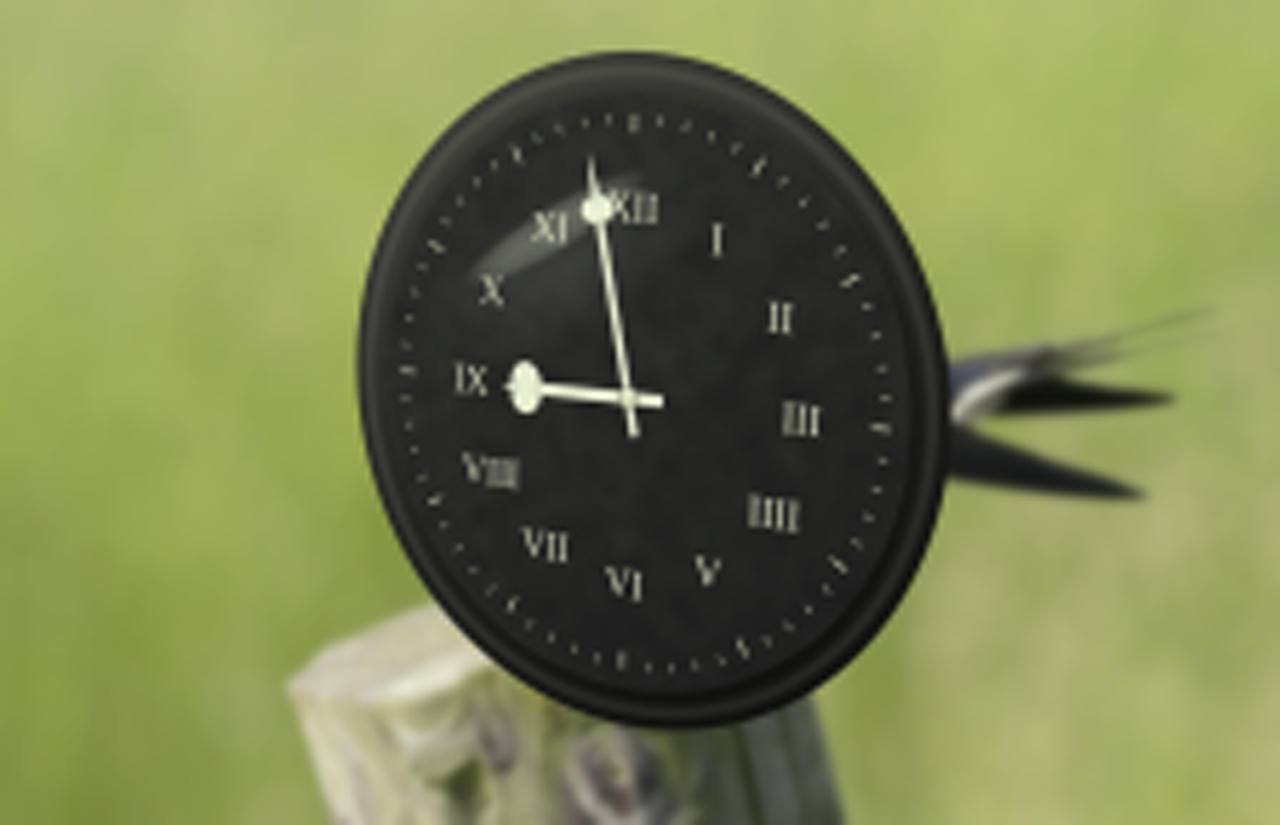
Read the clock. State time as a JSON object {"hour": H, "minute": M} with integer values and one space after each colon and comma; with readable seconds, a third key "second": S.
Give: {"hour": 8, "minute": 58}
